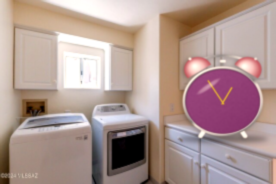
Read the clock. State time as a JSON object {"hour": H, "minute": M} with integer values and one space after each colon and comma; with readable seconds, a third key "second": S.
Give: {"hour": 12, "minute": 55}
